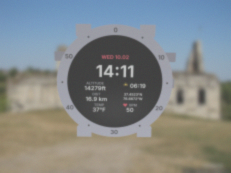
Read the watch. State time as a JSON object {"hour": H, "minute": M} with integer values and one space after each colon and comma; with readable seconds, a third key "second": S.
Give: {"hour": 14, "minute": 11}
